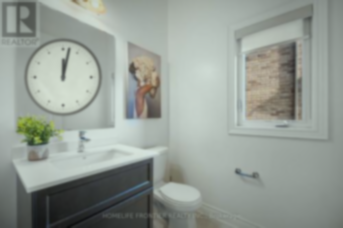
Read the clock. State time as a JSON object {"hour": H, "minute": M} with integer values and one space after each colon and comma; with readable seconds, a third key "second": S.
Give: {"hour": 12, "minute": 2}
